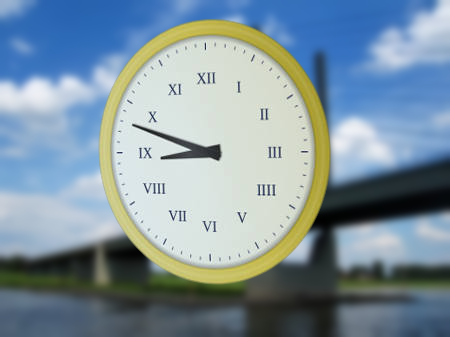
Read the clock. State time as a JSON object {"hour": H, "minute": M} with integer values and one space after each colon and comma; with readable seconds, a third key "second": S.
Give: {"hour": 8, "minute": 48}
